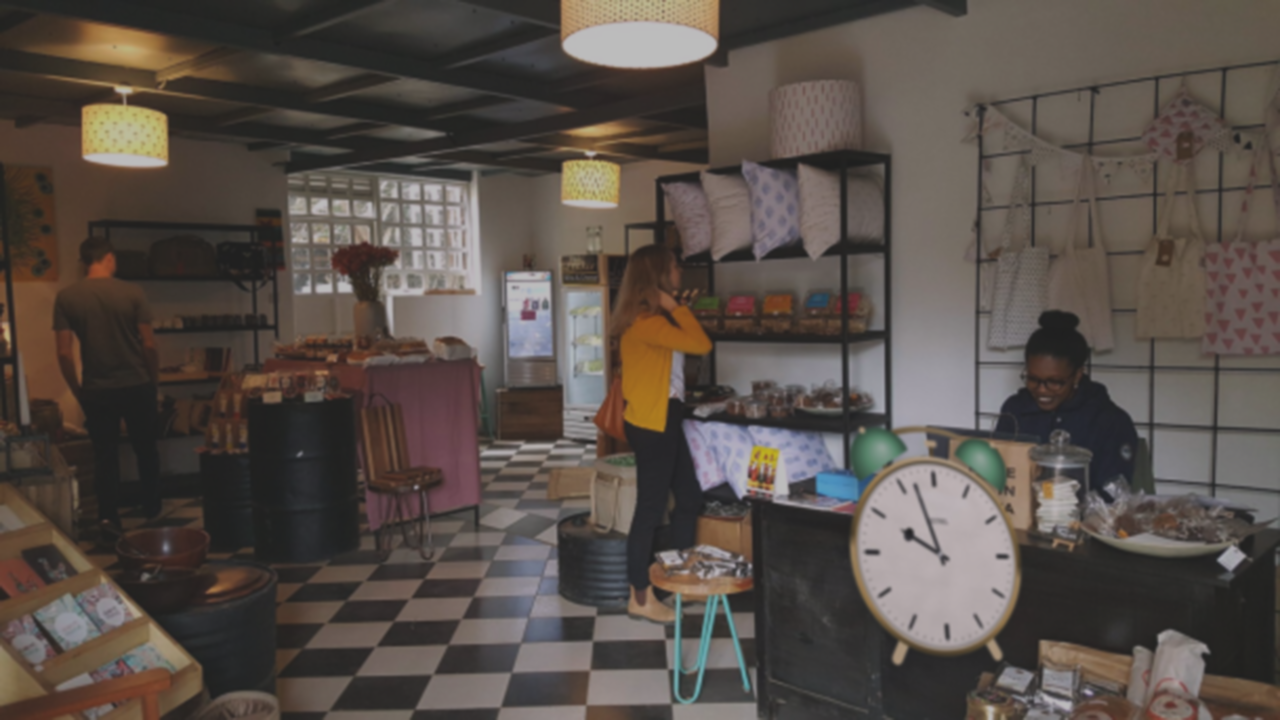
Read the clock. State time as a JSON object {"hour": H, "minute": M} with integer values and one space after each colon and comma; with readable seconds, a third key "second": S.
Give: {"hour": 9, "minute": 57}
